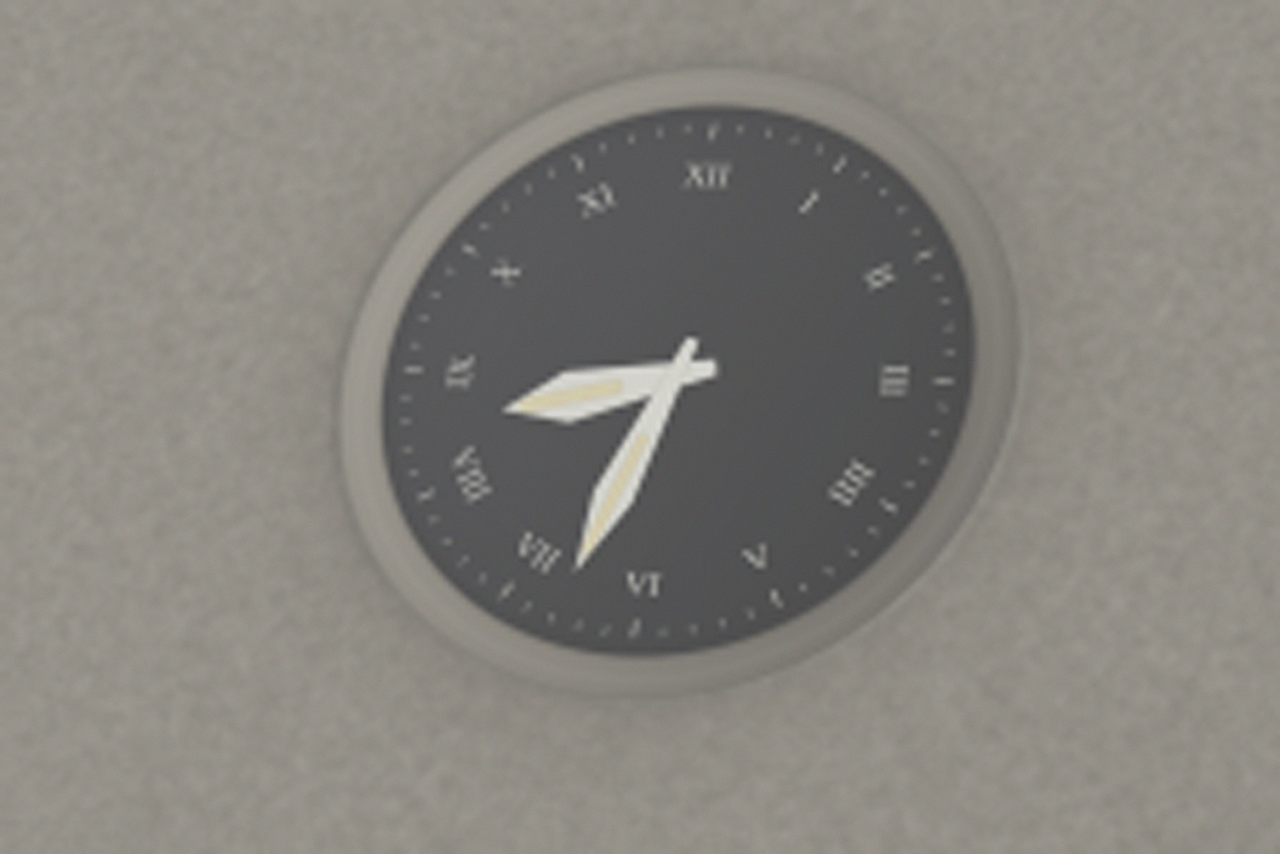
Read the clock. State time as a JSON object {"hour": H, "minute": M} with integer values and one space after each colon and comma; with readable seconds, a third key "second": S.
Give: {"hour": 8, "minute": 33}
